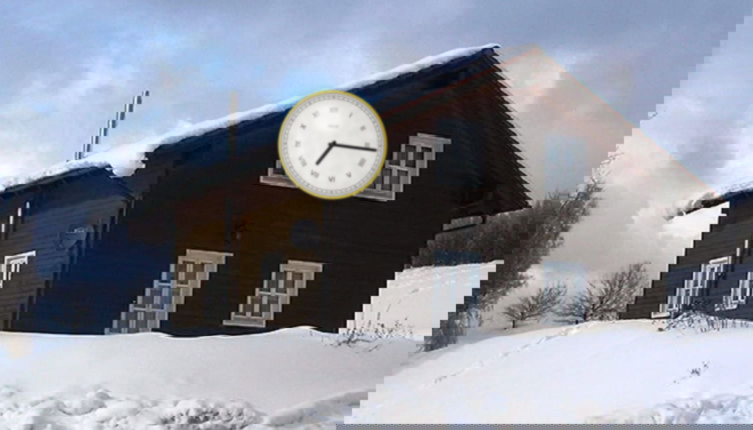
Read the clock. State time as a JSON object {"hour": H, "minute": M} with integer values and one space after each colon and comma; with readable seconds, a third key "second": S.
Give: {"hour": 7, "minute": 16}
